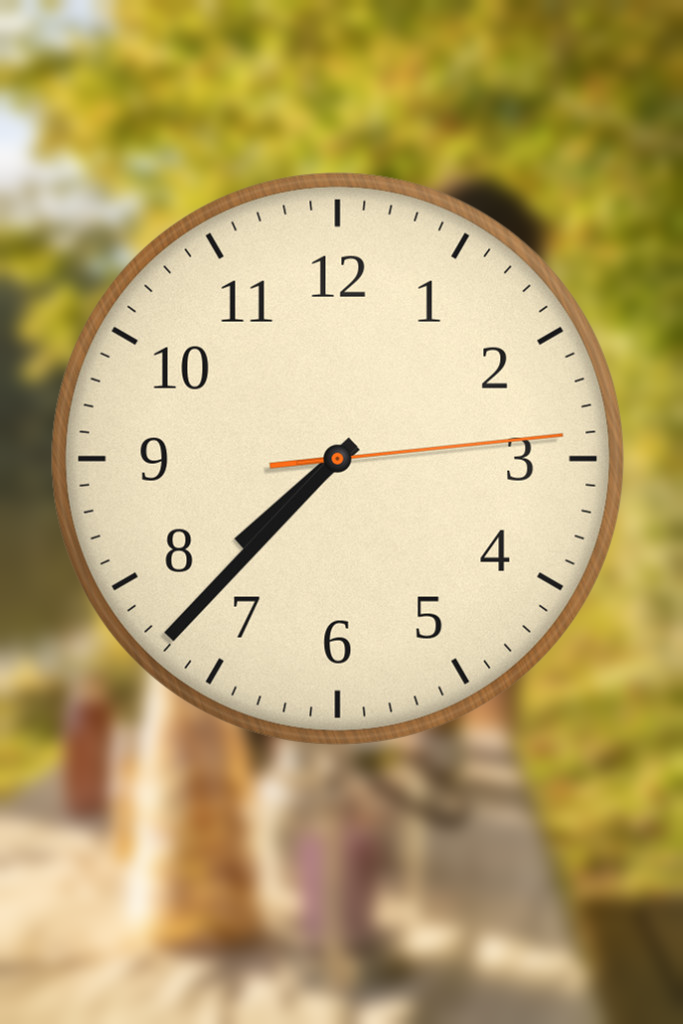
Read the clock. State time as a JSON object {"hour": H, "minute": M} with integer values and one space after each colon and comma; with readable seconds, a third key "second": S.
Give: {"hour": 7, "minute": 37, "second": 14}
